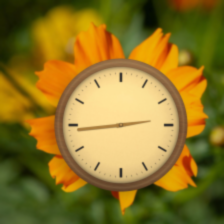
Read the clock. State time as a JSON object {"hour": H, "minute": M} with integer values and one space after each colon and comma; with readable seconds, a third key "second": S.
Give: {"hour": 2, "minute": 44}
